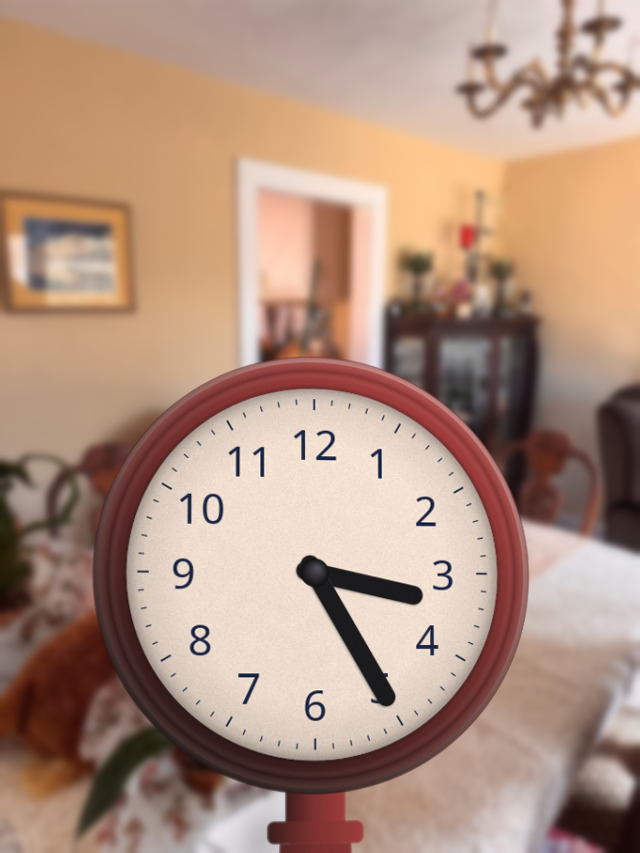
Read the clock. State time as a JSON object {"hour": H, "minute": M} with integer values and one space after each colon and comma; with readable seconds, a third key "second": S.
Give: {"hour": 3, "minute": 25}
